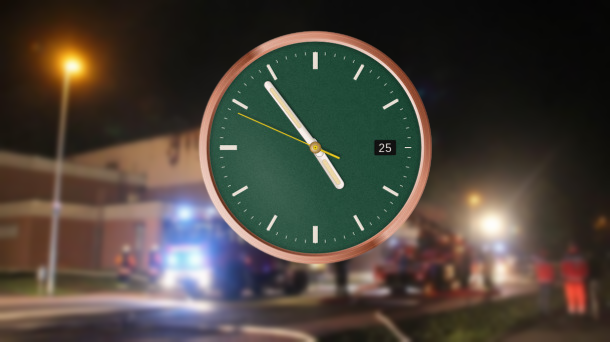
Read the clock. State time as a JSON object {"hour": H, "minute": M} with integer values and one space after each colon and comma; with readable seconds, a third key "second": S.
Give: {"hour": 4, "minute": 53, "second": 49}
